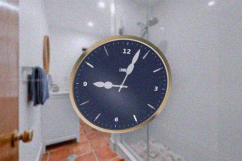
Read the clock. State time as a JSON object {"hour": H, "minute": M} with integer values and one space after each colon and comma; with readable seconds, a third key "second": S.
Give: {"hour": 9, "minute": 3}
